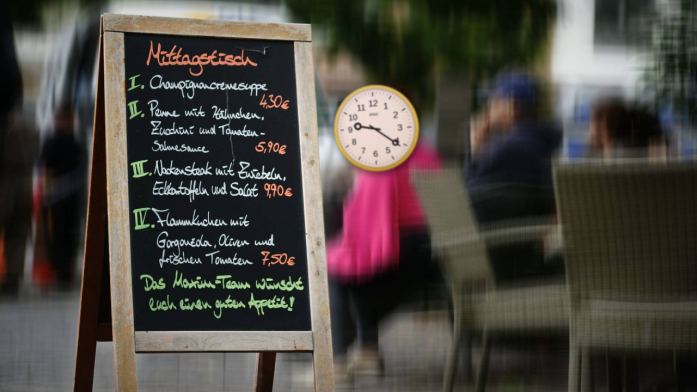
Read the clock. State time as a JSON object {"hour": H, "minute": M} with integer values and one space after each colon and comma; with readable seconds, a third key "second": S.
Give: {"hour": 9, "minute": 21}
